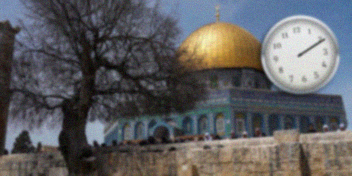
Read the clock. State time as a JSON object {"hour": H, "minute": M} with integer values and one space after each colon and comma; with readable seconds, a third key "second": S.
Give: {"hour": 2, "minute": 11}
